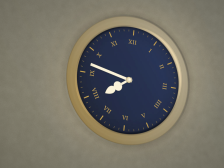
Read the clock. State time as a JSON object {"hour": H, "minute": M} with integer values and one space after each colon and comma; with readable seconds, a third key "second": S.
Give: {"hour": 7, "minute": 47}
